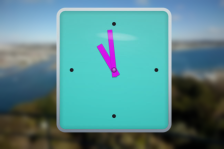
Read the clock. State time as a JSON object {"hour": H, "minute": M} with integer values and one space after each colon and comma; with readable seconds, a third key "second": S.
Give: {"hour": 10, "minute": 59}
